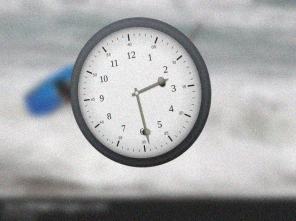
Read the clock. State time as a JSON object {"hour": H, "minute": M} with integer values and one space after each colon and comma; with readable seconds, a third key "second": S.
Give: {"hour": 2, "minute": 29}
